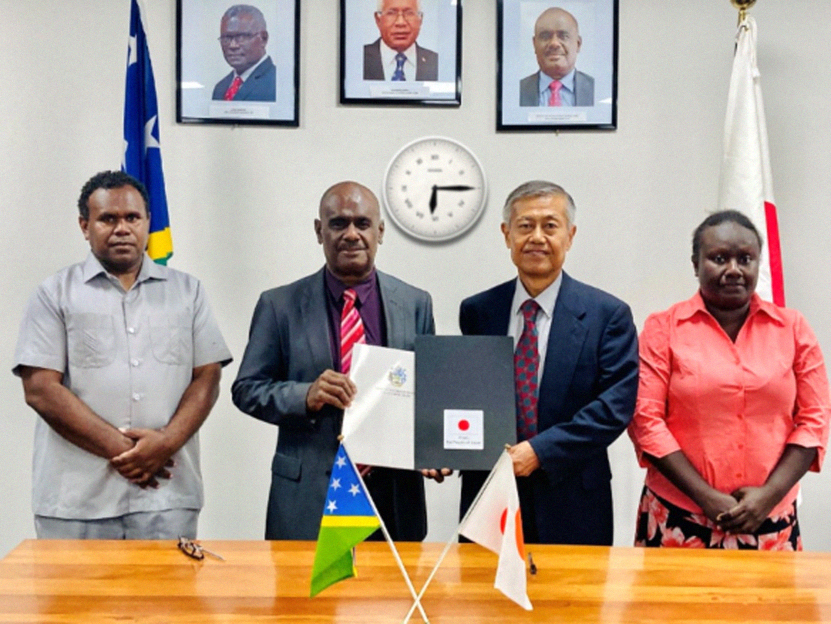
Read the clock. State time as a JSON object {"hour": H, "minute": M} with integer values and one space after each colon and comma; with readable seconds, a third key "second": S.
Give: {"hour": 6, "minute": 15}
